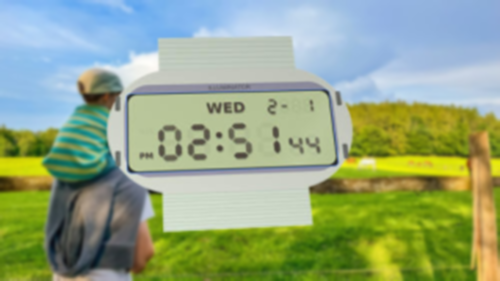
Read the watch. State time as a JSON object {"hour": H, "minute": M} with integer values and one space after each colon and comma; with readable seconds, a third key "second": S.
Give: {"hour": 2, "minute": 51, "second": 44}
